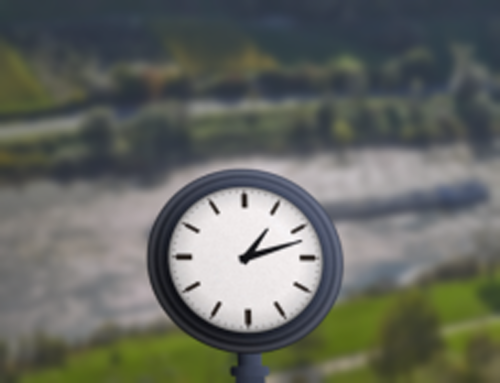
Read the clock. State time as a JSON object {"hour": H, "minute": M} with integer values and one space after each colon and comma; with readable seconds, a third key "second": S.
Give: {"hour": 1, "minute": 12}
